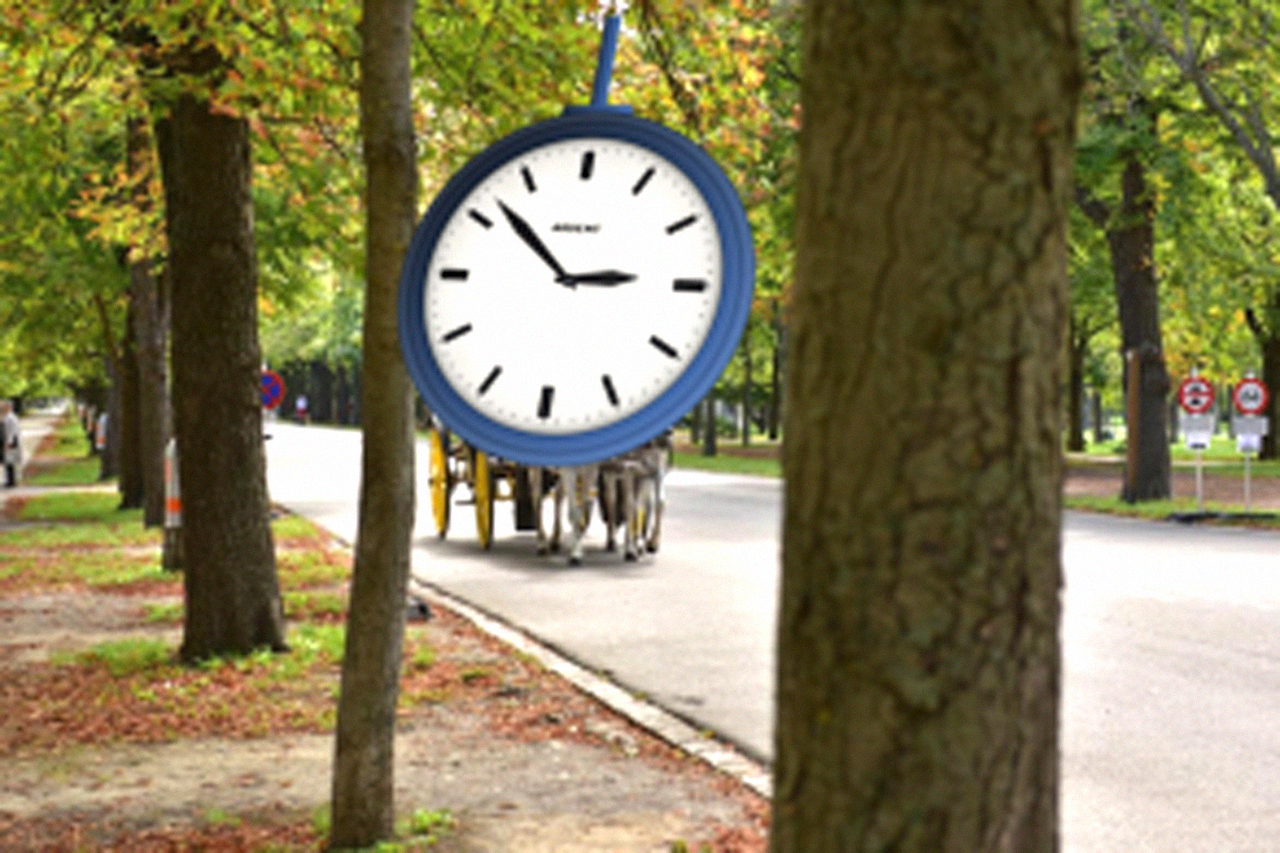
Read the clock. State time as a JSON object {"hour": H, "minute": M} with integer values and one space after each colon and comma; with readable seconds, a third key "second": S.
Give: {"hour": 2, "minute": 52}
